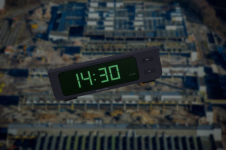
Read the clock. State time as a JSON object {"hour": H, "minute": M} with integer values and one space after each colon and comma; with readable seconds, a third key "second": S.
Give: {"hour": 14, "minute": 30}
